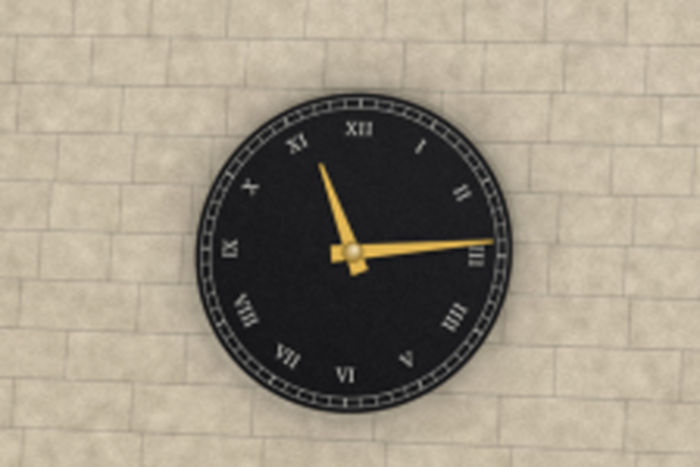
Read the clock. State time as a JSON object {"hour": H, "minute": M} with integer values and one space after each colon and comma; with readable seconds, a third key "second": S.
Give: {"hour": 11, "minute": 14}
